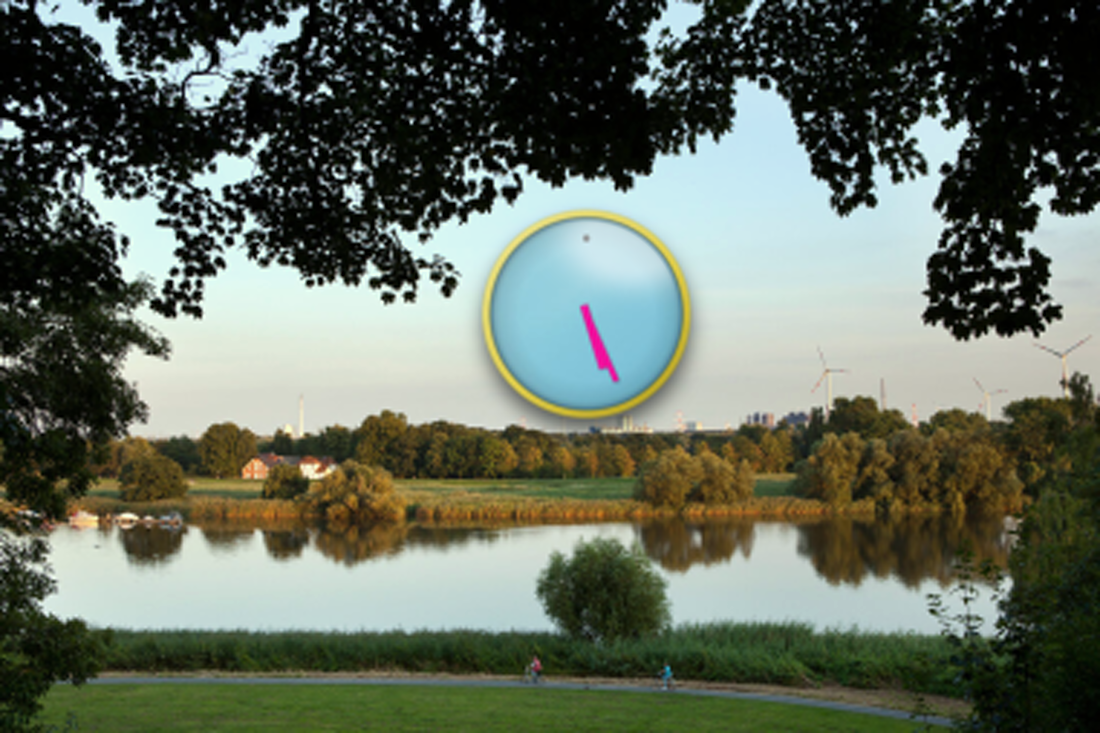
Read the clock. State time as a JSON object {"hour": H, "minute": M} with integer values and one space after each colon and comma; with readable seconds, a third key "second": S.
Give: {"hour": 5, "minute": 26}
